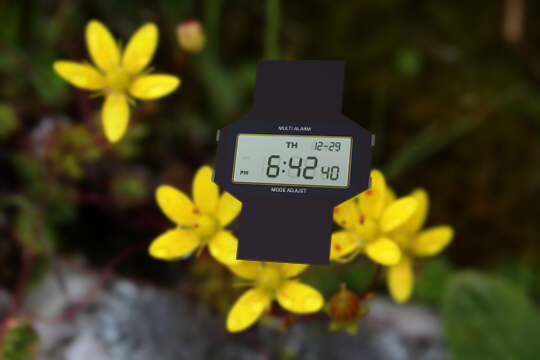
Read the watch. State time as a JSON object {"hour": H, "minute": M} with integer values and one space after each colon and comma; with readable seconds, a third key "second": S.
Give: {"hour": 6, "minute": 42, "second": 40}
